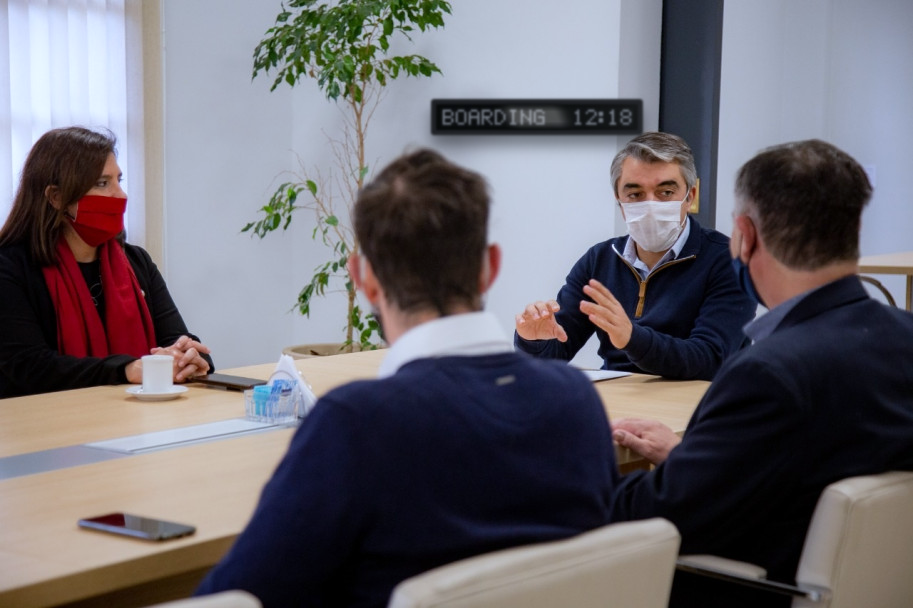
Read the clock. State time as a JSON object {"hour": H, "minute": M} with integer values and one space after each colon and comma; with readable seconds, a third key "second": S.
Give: {"hour": 12, "minute": 18}
